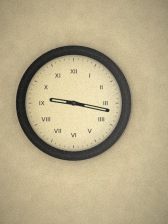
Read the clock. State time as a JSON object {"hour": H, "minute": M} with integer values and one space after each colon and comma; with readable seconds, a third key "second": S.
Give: {"hour": 9, "minute": 17}
